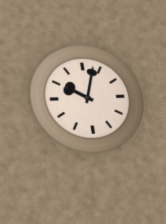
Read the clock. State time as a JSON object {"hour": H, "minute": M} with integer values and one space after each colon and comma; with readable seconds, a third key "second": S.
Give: {"hour": 10, "minute": 3}
